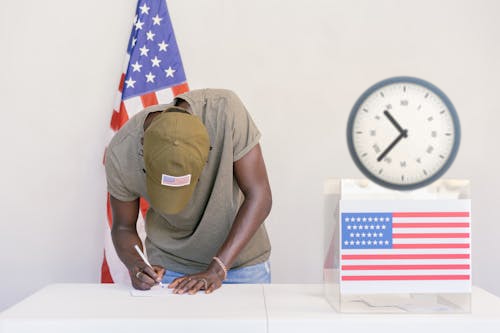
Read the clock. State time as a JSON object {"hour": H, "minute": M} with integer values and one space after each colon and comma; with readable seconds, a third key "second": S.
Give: {"hour": 10, "minute": 37}
